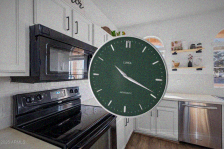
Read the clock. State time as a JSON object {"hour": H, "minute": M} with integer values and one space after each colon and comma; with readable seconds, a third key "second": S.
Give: {"hour": 10, "minute": 19}
